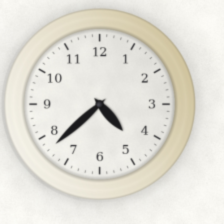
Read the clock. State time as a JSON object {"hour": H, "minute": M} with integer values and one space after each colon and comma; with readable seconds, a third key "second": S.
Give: {"hour": 4, "minute": 38}
